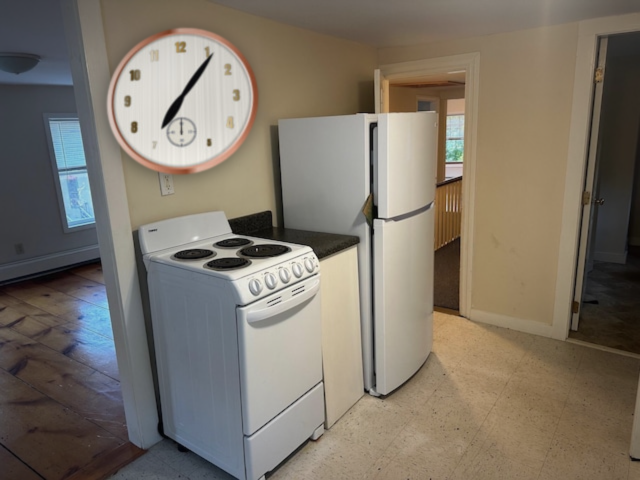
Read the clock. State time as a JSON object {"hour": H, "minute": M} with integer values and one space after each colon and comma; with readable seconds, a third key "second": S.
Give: {"hour": 7, "minute": 6}
